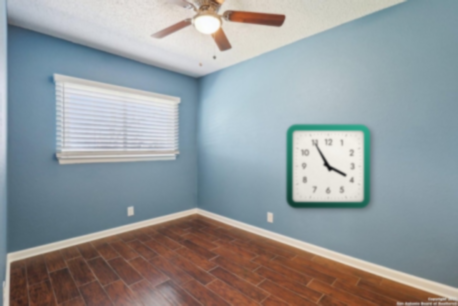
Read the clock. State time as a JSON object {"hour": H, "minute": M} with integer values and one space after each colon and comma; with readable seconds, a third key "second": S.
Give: {"hour": 3, "minute": 55}
